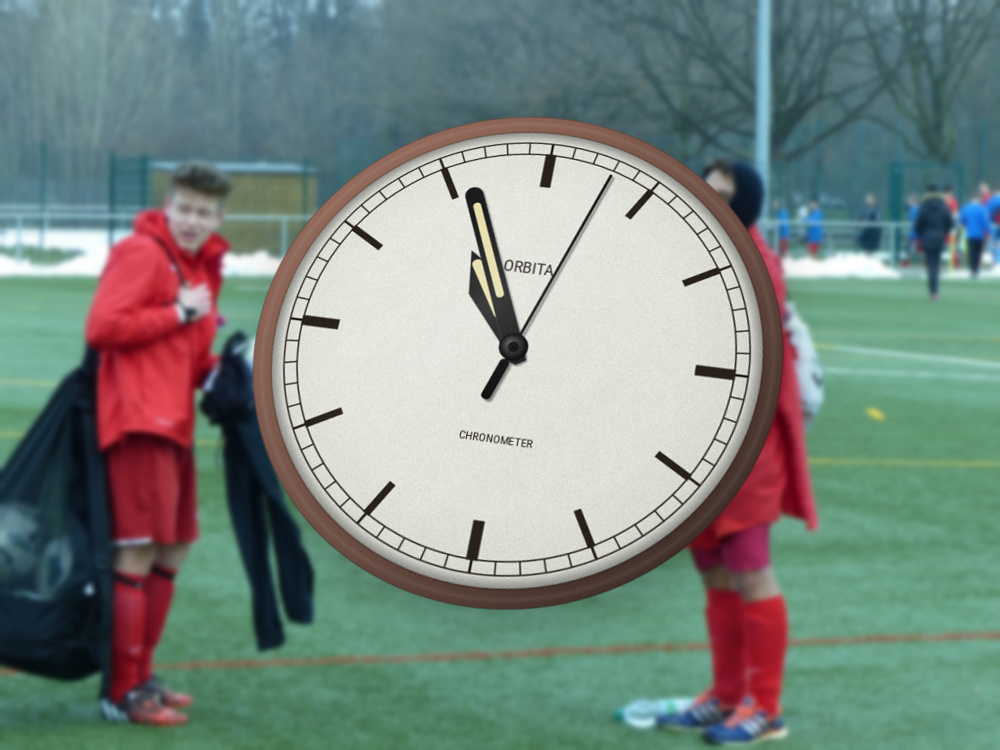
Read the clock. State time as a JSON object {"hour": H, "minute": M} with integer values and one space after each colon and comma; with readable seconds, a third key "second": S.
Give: {"hour": 10, "minute": 56, "second": 3}
